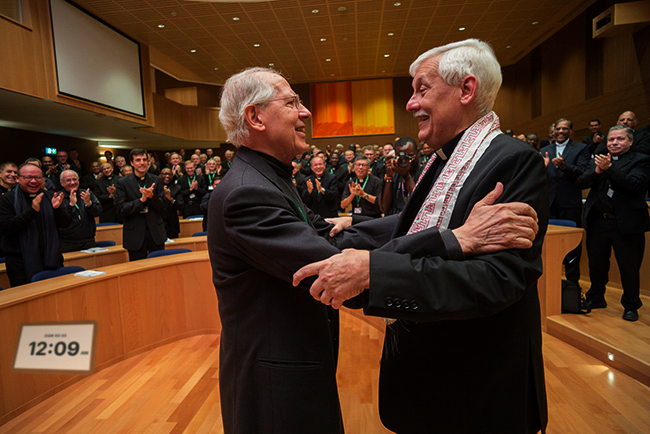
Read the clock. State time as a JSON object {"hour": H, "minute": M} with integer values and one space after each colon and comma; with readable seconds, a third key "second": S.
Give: {"hour": 12, "minute": 9}
